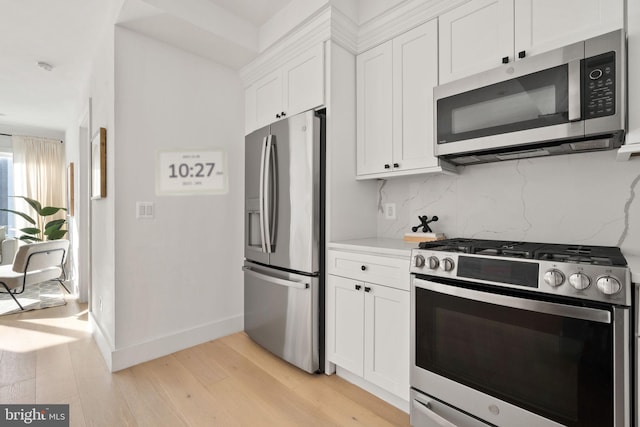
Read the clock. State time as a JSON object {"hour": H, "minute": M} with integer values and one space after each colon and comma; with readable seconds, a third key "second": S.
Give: {"hour": 10, "minute": 27}
